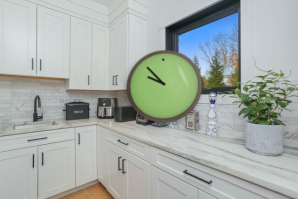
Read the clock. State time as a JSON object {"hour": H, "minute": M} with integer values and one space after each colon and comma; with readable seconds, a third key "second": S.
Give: {"hour": 9, "minute": 53}
